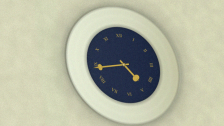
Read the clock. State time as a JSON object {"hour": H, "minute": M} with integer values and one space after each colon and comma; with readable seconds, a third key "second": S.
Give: {"hour": 4, "minute": 44}
